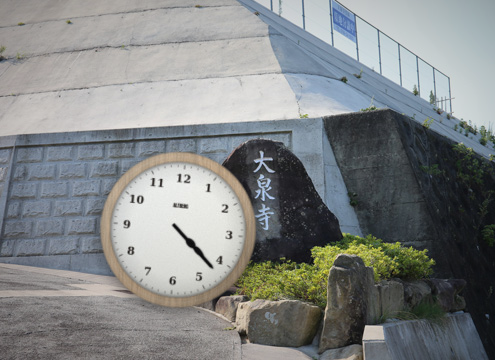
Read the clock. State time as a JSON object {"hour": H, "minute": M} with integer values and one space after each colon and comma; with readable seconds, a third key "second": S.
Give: {"hour": 4, "minute": 22}
